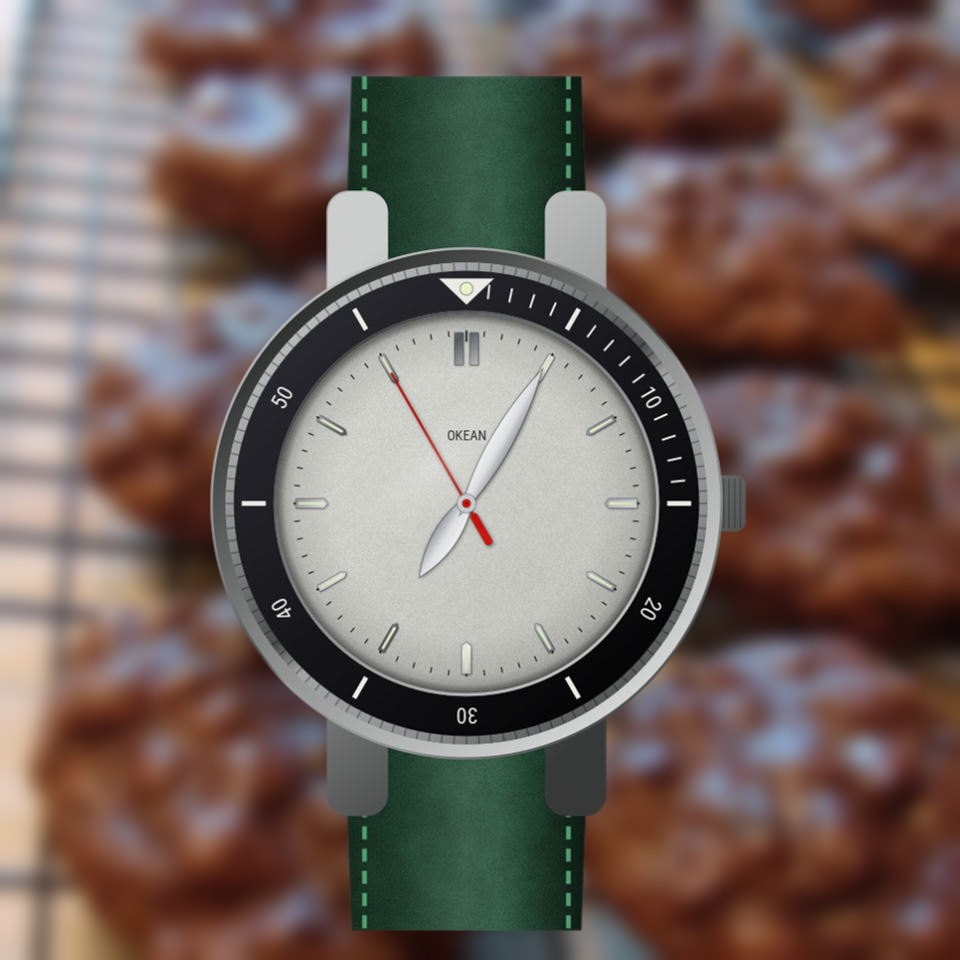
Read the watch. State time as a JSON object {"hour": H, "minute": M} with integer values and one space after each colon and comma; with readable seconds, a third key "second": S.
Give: {"hour": 7, "minute": 4, "second": 55}
